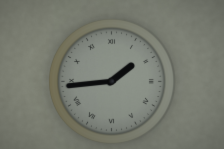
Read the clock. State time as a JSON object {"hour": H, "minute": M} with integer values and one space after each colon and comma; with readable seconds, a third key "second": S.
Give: {"hour": 1, "minute": 44}
